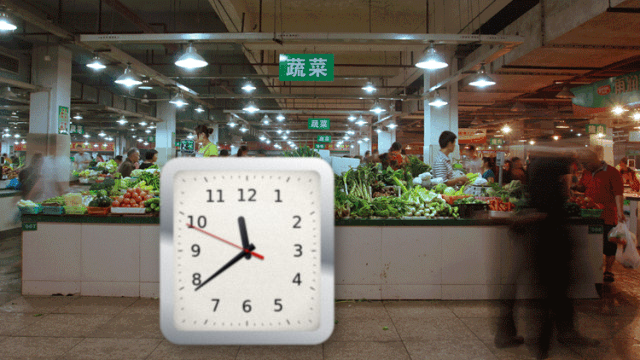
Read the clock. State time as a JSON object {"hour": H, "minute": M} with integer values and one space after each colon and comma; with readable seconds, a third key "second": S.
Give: {"hour": 11, "minute": 38, "second": 49}
